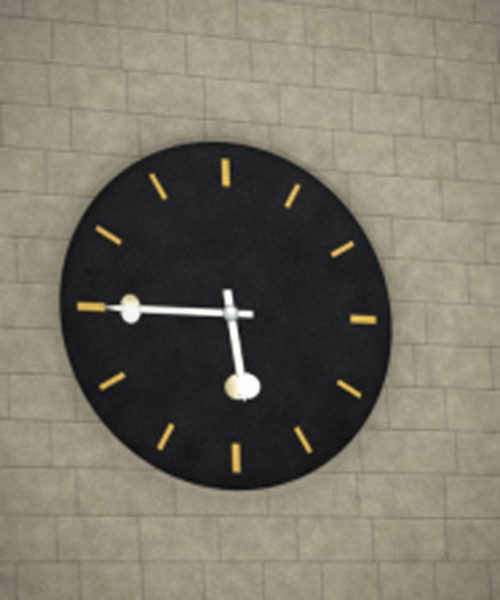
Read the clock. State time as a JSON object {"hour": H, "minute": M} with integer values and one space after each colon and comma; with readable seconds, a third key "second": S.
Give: {"hour": 5, "minute": 45}
